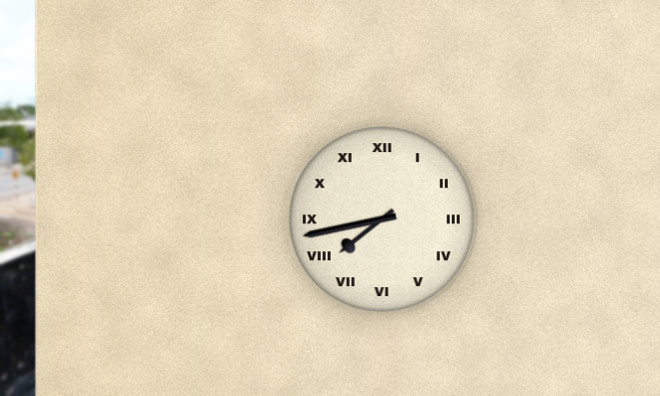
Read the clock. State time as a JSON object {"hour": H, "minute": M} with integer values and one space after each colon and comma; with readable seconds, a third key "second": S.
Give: {"hour": 7, "minute": 43}
